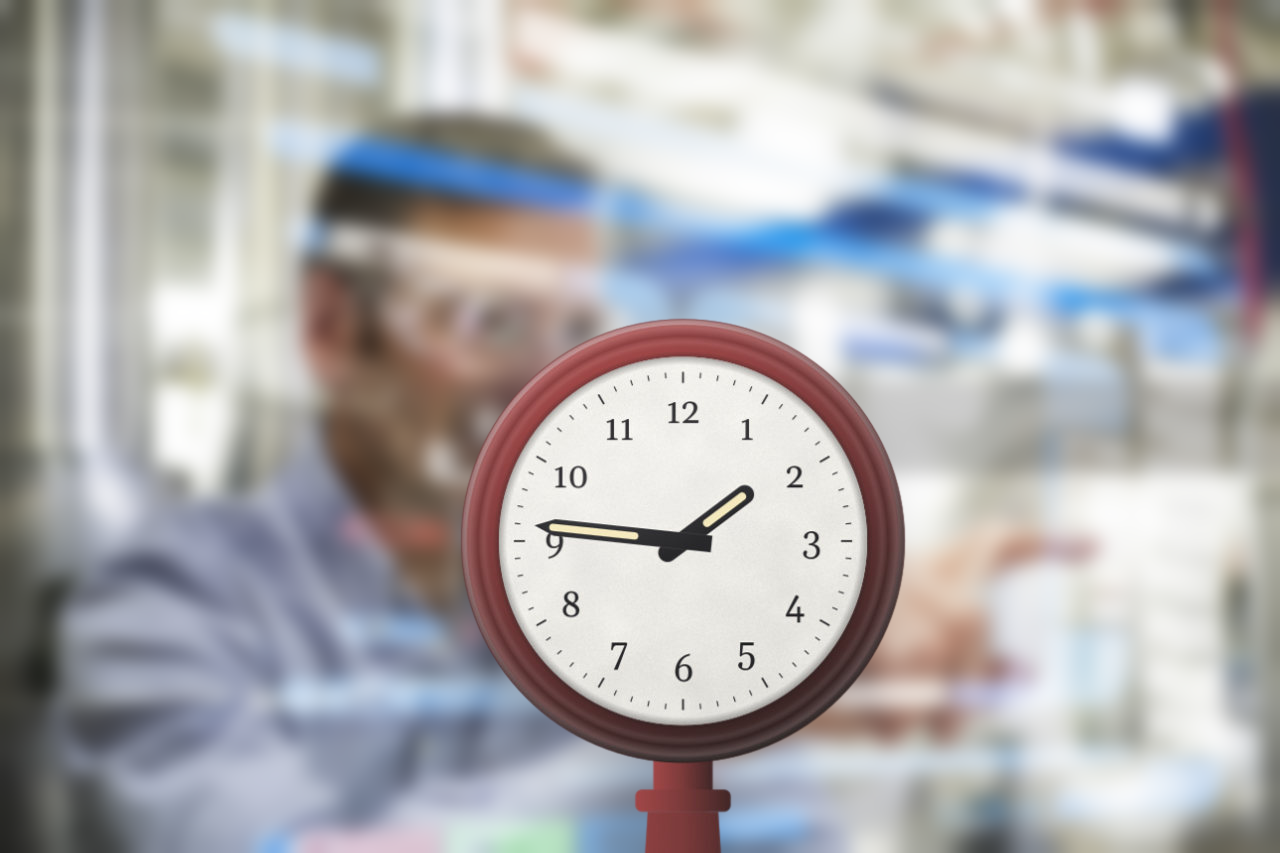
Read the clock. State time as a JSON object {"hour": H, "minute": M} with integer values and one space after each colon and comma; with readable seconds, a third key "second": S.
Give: {"hour": 1, "minute": 46}
